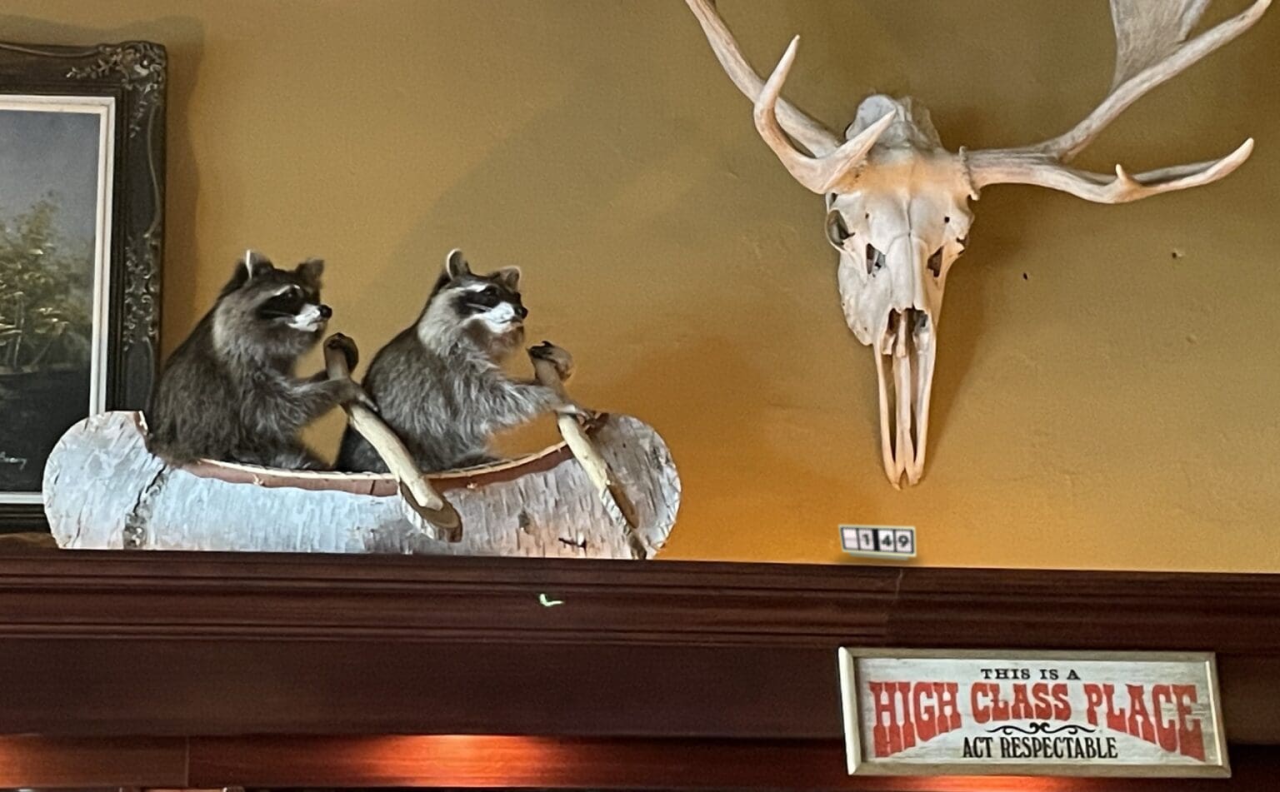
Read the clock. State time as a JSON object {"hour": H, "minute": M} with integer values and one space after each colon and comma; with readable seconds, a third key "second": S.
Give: {"hour": 1, "minute": 49}
